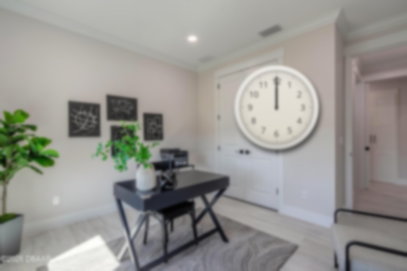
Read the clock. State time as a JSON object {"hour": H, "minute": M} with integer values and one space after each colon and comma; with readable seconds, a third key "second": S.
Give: {"hour": 12, "minute": 0}
